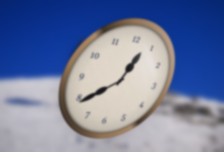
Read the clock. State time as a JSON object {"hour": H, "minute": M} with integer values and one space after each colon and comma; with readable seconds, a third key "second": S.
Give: {"hour": 12, "minute": 39}
